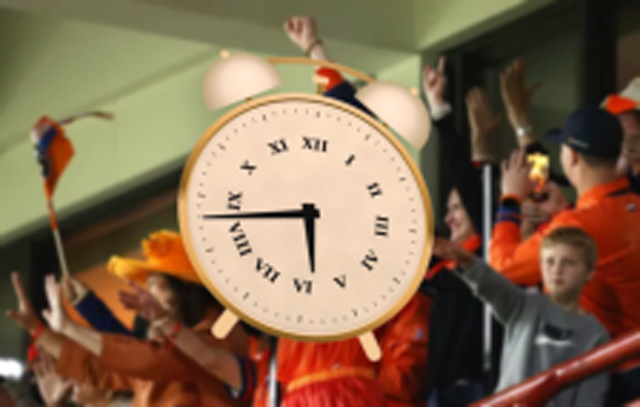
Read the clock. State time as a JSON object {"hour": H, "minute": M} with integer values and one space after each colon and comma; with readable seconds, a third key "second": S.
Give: {"hour": 5, "minute": 43}
